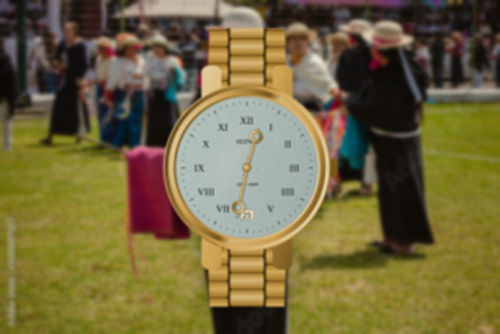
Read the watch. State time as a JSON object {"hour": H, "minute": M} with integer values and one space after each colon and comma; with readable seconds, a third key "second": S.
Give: {"hour": 12, "minute": 32}
